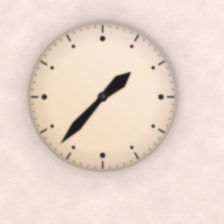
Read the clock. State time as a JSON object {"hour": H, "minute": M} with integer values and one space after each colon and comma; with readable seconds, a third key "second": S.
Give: {"hour": 1, "minute": 37}
